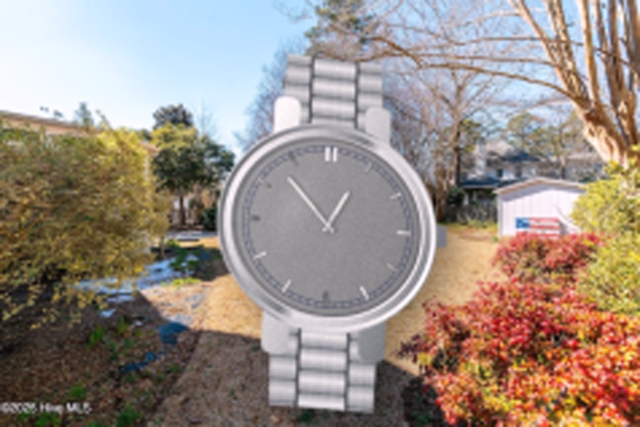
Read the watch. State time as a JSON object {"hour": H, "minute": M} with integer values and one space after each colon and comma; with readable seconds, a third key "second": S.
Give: {"hour": 12, "minute": 53}
